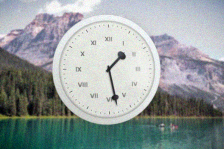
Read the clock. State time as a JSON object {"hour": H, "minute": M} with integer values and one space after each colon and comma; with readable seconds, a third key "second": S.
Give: {"hour": 1, "minute": 28}
